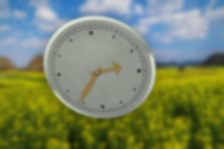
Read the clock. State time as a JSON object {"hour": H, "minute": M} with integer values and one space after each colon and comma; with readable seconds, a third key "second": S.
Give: {"hour": 2, "minute": 36}
